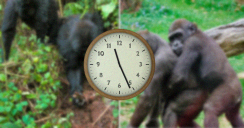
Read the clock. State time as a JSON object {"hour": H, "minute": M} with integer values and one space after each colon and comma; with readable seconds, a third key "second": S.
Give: {"hour": 11, "minute": 26}
